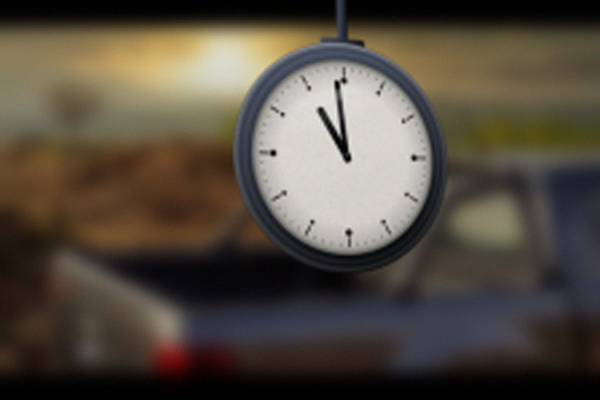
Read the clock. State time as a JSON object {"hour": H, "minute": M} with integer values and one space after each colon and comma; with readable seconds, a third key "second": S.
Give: {"hour": 10, "minute": 59}
